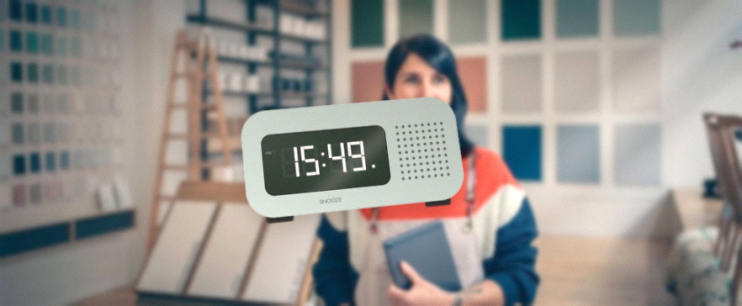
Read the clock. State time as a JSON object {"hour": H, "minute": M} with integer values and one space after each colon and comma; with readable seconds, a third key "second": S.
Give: {"hour": 15, "minute": 49}
